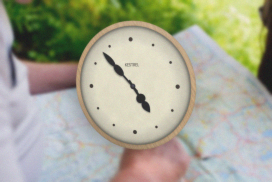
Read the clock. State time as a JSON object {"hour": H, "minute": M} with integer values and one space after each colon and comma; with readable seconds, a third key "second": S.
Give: {"hour": 4, "minute": 53}
